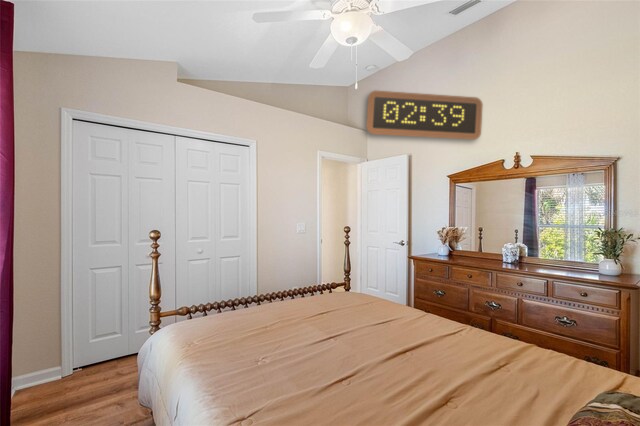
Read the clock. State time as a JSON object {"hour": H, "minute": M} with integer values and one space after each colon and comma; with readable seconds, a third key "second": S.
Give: {"hour": 2, "minute": 39}
